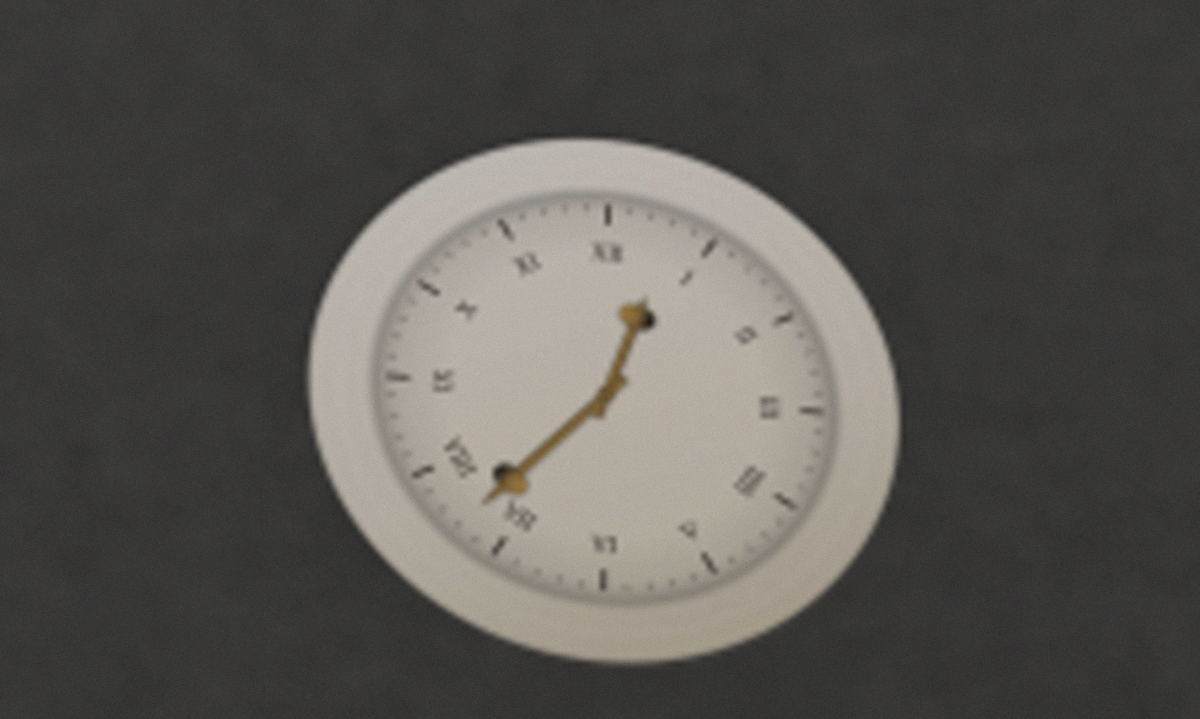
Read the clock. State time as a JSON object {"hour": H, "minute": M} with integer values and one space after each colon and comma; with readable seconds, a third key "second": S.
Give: {"hour": 12, "minute": 37}
